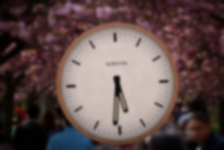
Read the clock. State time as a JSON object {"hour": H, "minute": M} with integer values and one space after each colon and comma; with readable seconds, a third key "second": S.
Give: {"hour": 5, "minute": 31}
